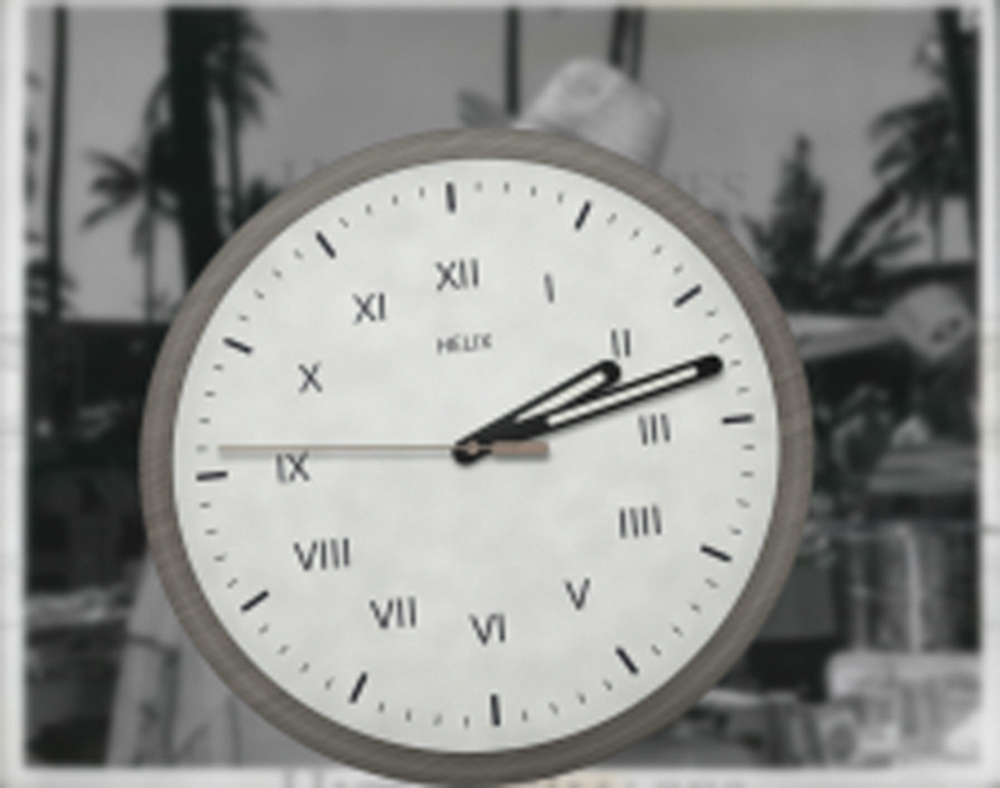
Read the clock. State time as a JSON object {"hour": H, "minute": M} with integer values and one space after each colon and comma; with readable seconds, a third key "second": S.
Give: {"hour": 2, "minute": 12, "second": 46}
